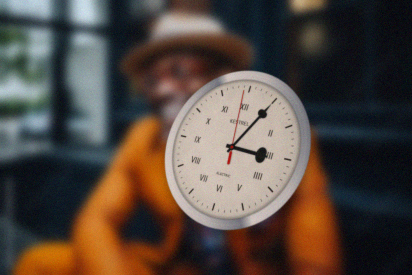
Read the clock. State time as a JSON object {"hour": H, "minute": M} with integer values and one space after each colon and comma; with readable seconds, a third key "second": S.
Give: {"hour": 3, "minute": 4, "second": 59}
